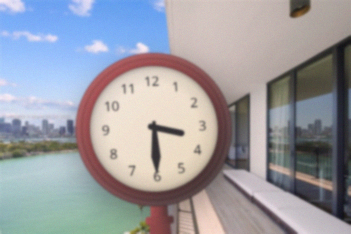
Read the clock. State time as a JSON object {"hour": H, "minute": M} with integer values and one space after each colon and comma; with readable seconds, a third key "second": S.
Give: {"hour": 3, "minute": 30}
